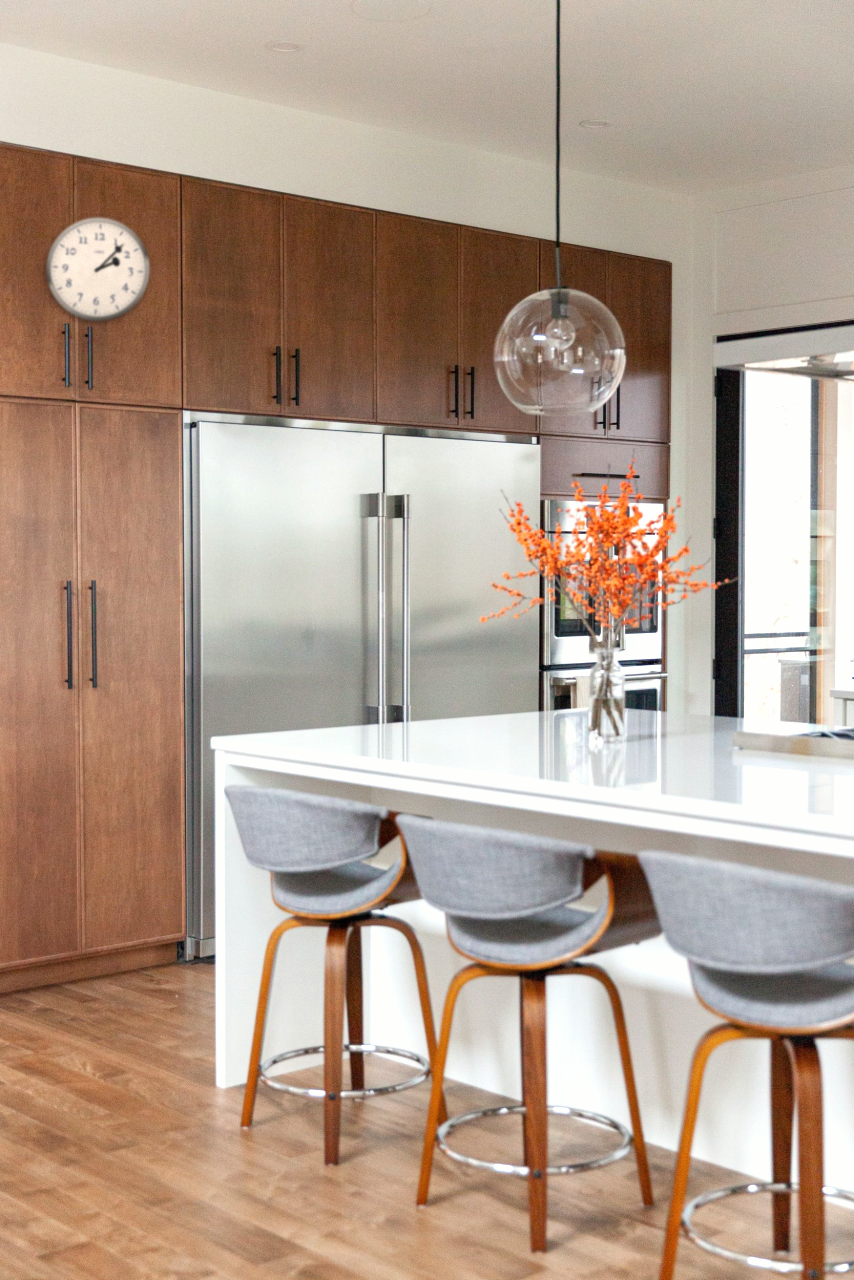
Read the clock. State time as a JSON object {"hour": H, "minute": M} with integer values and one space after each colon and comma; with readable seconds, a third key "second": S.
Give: {"hour": 2, "minute": 7}
